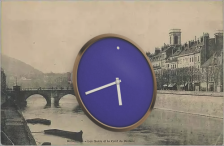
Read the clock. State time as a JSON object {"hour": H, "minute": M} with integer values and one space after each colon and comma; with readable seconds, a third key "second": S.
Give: {"hour": 5, "minute": 41}
